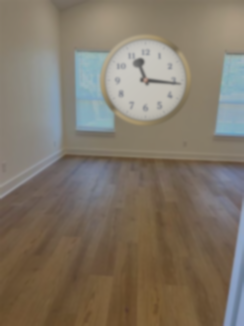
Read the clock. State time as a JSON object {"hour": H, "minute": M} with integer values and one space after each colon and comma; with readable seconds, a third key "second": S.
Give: {"hour": 11, "minute": 16}
